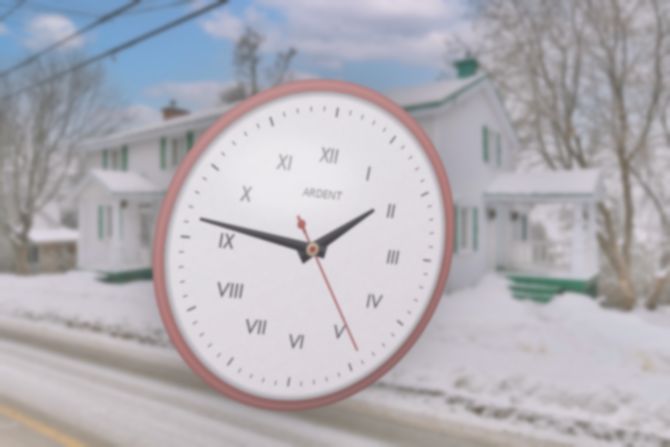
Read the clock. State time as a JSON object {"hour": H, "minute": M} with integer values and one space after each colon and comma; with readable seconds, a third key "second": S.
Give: {"hour": 1, "minute": 46, "second": 24}
